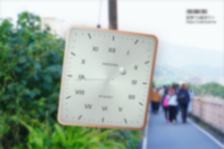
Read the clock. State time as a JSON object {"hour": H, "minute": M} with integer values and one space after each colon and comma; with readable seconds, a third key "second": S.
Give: {"hour": 1, "minute": 44}
